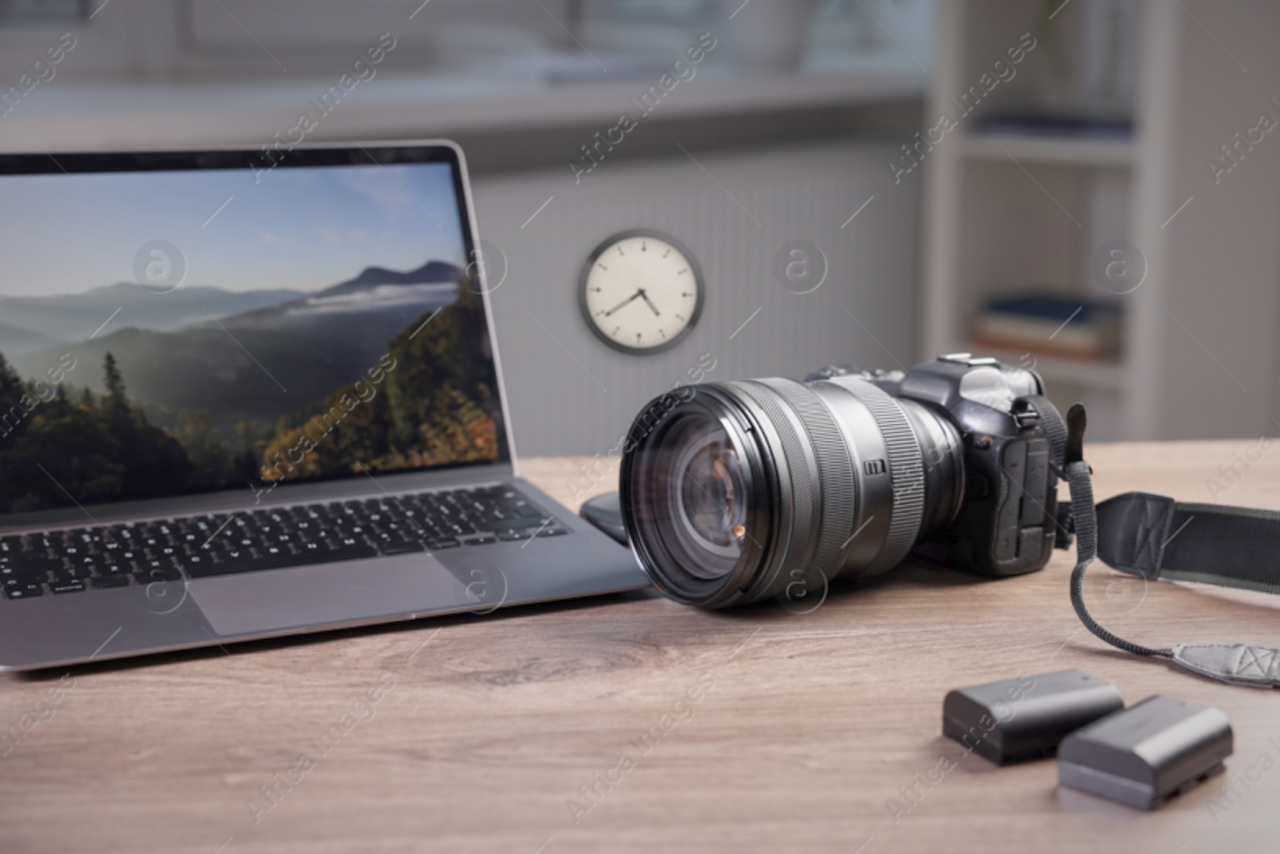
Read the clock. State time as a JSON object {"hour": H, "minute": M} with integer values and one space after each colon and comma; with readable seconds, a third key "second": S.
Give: {"hour": 4, "minute": 39}
